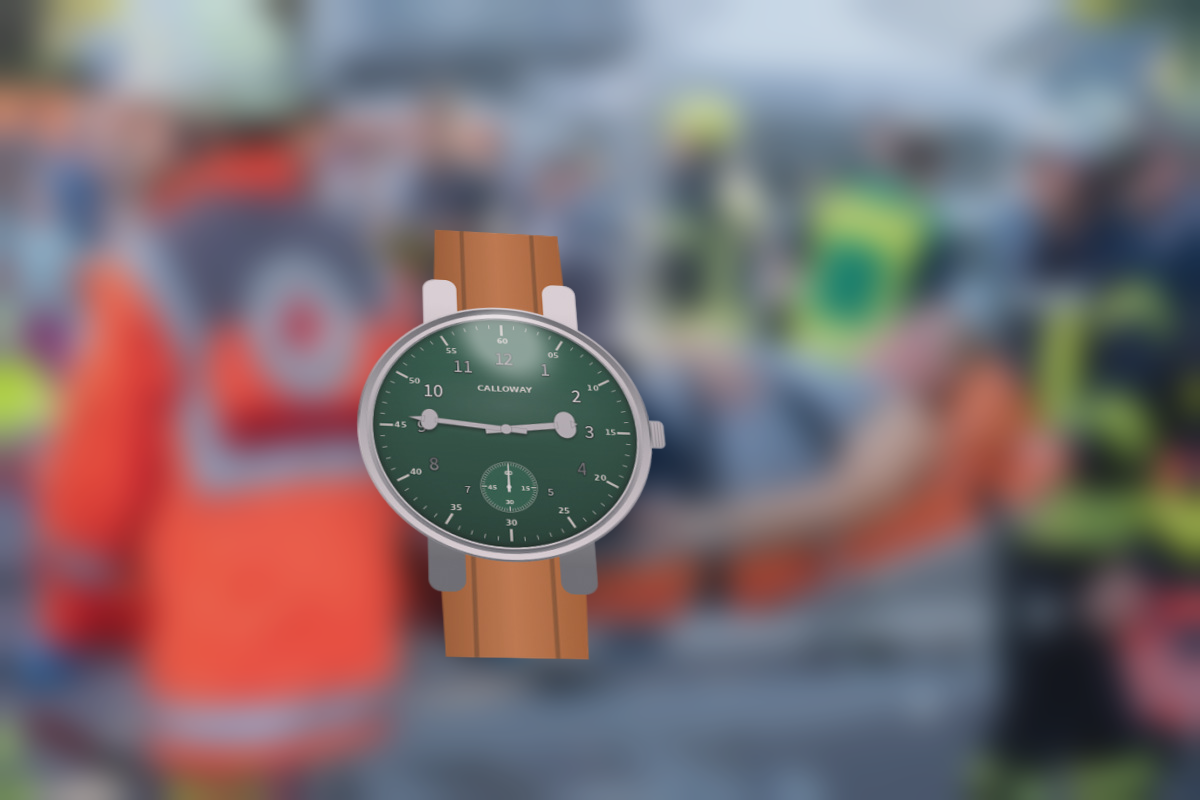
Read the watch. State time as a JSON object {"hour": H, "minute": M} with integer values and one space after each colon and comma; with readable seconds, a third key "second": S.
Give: {"hour": 2, "minute": 46}
